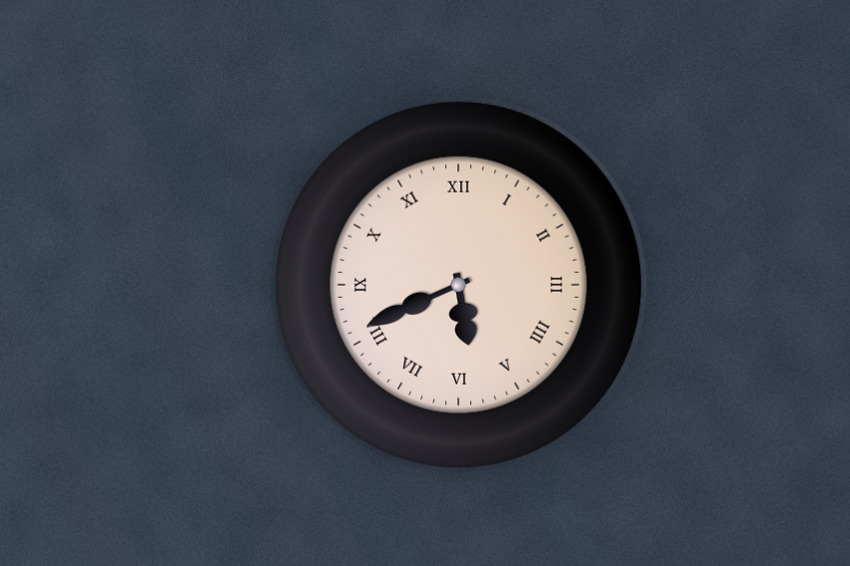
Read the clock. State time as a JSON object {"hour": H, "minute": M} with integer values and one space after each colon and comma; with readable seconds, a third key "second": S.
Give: {"hour": 5, "minute": 41}
